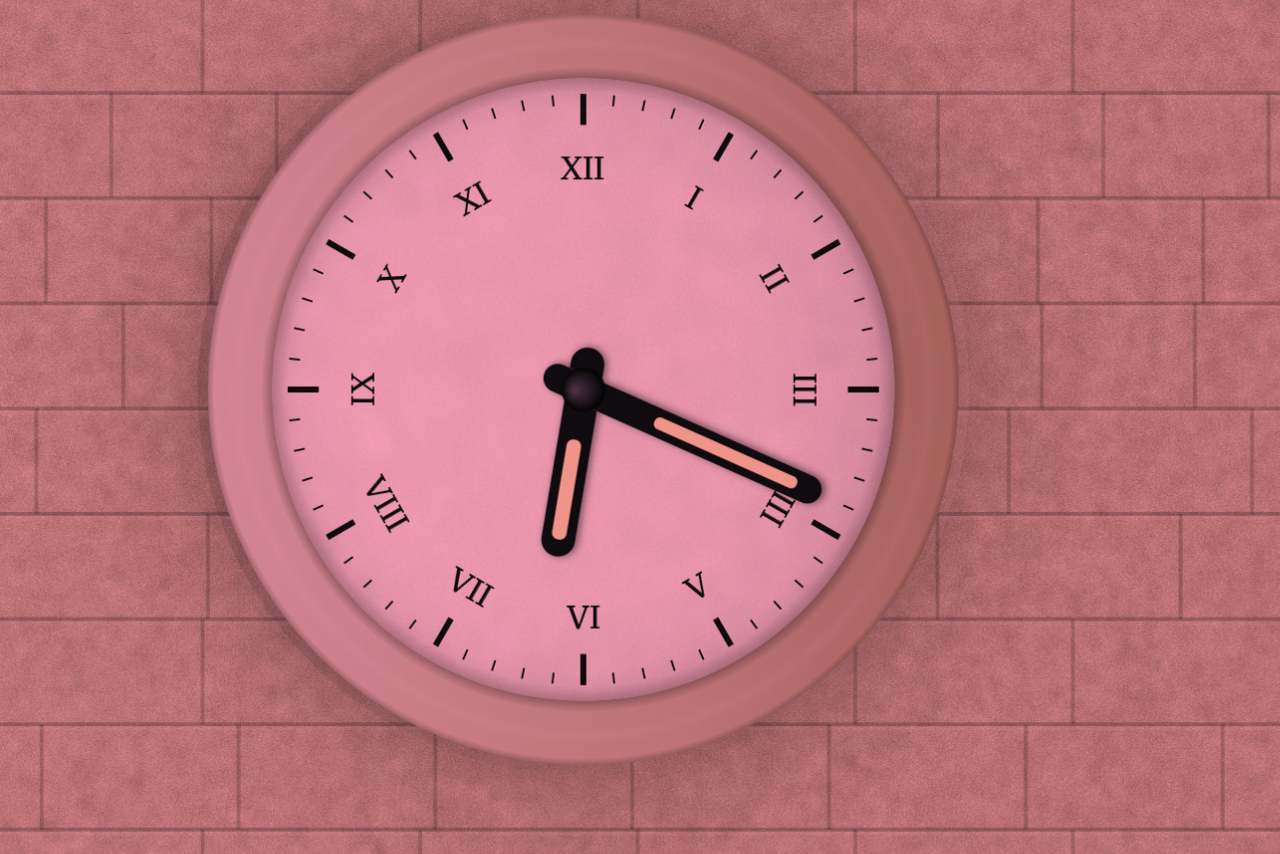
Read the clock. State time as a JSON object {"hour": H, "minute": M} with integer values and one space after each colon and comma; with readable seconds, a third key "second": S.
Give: {"hour": 6, "minute": 19}
